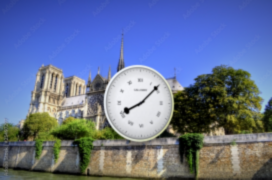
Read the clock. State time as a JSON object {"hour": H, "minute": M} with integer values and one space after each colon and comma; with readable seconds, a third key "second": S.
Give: {"hour": 8, "minute": 8}
